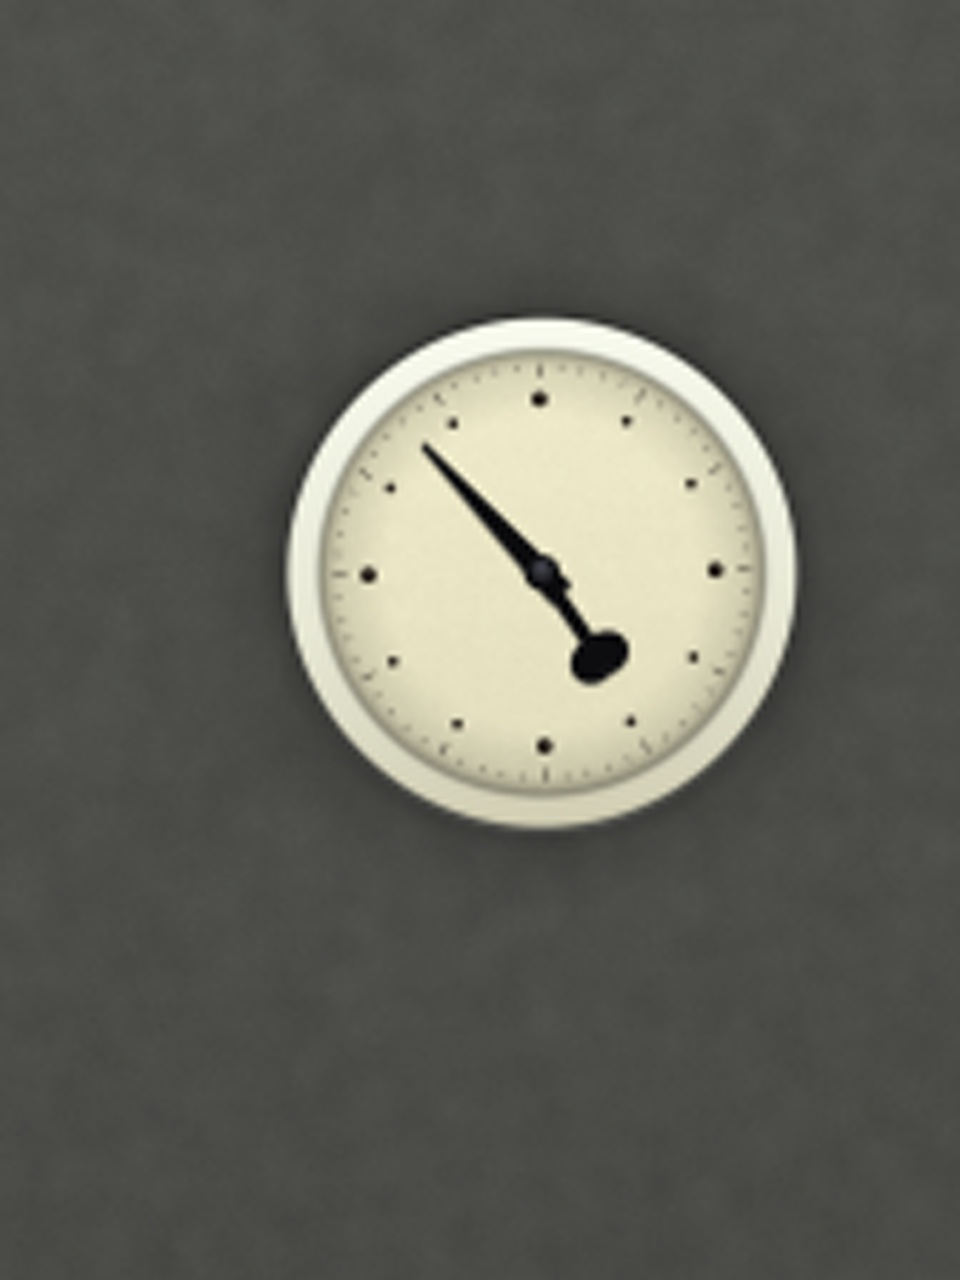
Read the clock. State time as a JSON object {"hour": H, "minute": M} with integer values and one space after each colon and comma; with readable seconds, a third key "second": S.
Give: {"hour": 4, "minute": 53}
